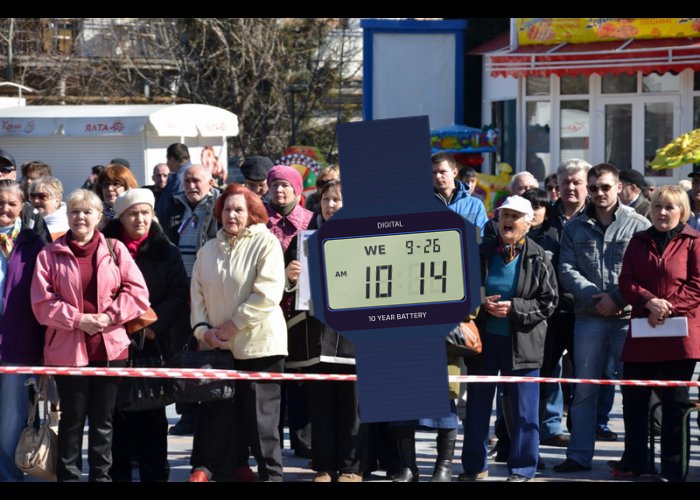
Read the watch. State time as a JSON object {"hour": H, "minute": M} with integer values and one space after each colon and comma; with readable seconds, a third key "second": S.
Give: {"hour": 10, "minute": 14}
